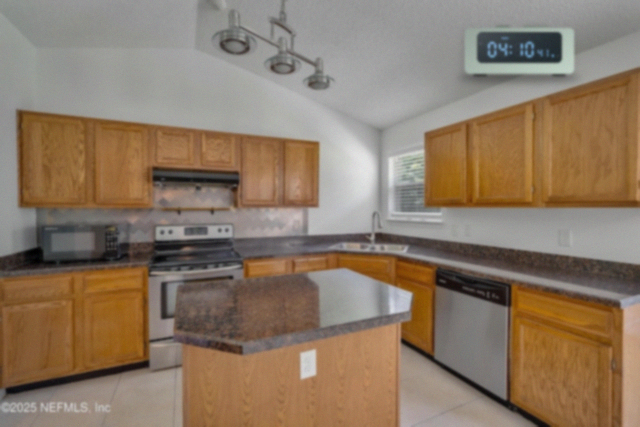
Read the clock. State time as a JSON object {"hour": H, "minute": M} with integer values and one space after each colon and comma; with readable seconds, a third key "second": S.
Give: {"hour": 4, "minute": 10}
